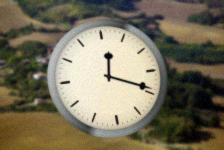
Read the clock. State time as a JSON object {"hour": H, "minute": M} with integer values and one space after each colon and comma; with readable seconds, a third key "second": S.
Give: {"hour": 12, "minute": 19}
